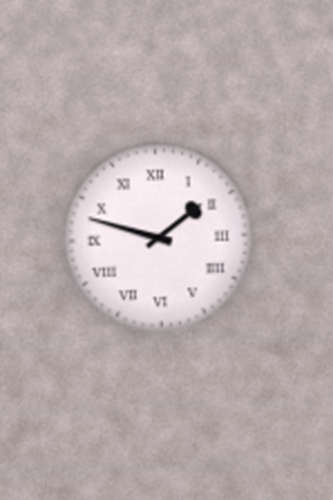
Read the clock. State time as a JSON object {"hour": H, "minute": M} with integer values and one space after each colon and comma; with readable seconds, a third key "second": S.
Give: {"hour": 1, "minute": 48}
